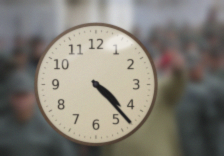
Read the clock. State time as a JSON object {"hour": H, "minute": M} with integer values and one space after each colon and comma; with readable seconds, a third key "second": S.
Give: {"hour": 4, "minute": 23}
